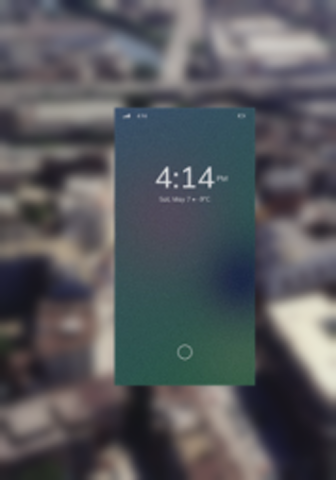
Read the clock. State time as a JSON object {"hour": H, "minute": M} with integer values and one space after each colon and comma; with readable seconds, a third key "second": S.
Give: {"hour": 4, "minute": 14}
